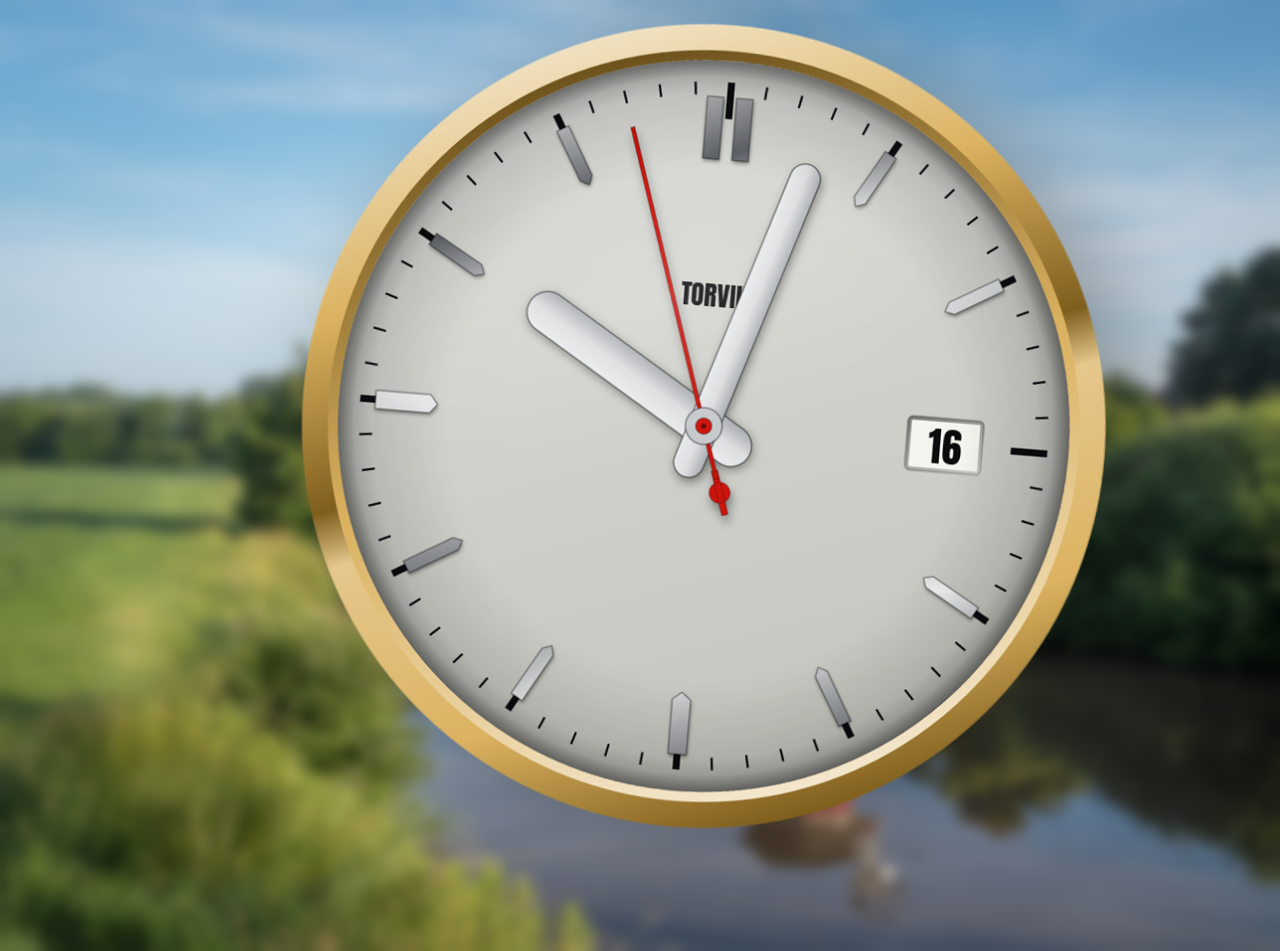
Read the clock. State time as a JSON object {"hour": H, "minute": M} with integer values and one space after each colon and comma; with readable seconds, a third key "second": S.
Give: {"hour": 10, "minute": 2, "second": 57}
